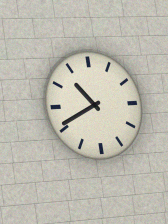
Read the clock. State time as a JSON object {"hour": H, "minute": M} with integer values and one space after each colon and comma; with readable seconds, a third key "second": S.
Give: {"hour": 10, "minute": 41}
